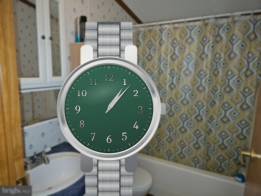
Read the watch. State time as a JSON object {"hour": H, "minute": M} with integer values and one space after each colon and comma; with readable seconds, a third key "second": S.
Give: {"hour": 1, "minute": 7}
